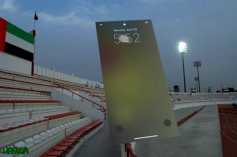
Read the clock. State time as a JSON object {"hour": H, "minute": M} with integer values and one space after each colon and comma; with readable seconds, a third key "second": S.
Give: {"hour": 5, "minute": 52}
